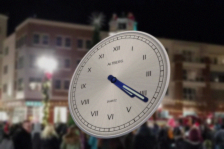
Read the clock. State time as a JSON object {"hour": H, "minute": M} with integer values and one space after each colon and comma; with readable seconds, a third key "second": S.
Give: {"hour": 4, "minute": 21}
